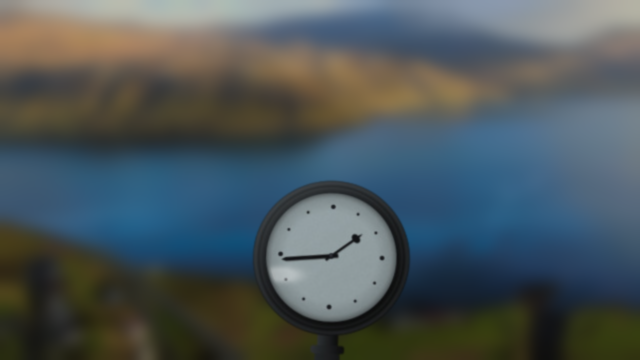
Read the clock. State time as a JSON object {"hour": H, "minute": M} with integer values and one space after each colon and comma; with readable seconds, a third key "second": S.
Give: {"hour": 1, "minute": 44}
